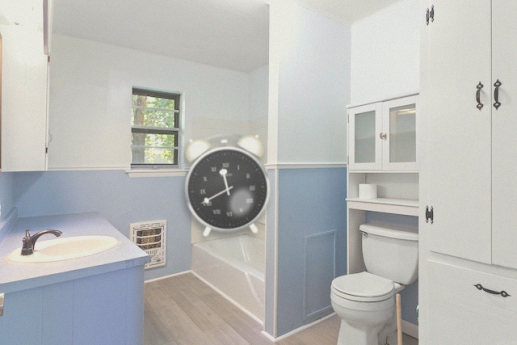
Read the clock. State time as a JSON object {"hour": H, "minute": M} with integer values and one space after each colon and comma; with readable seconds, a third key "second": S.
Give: {"hour": 11, "minute": 41}
